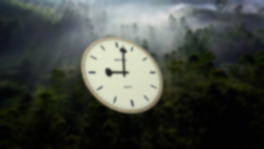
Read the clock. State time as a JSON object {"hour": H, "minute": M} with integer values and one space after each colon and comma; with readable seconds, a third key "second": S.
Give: {"hour": 9, "minute": 2}
